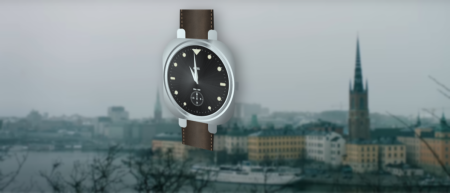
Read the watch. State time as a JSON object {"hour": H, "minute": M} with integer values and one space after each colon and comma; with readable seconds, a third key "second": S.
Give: {"hour": 10, "minute": 59}
